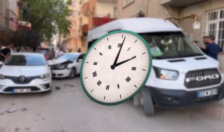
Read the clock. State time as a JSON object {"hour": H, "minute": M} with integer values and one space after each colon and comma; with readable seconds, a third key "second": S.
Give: {"hour": 2, "minute": 1}
